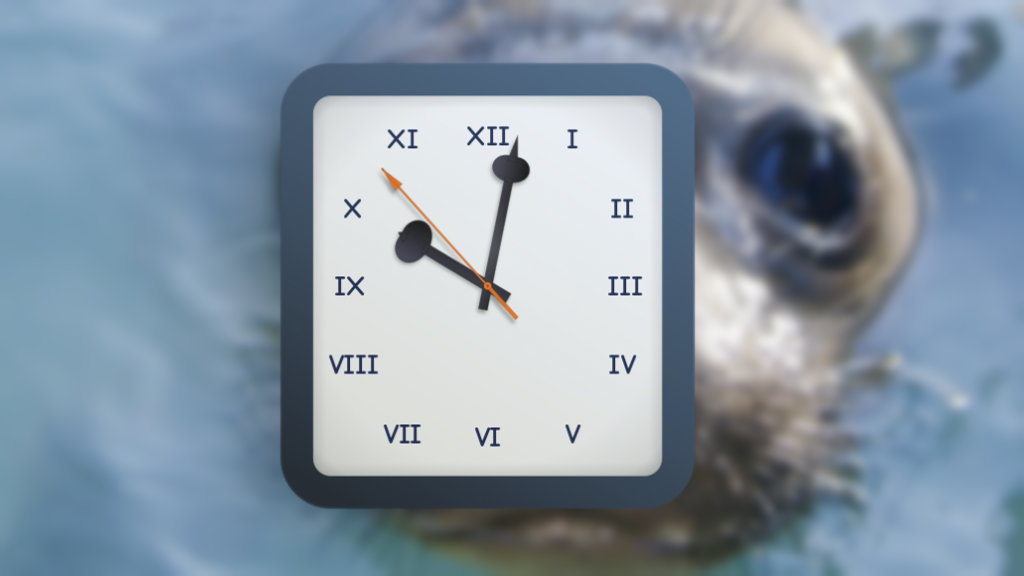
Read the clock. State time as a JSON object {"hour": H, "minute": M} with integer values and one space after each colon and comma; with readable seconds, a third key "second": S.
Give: {"hour": 10, "minute": 1, "second": 53}
